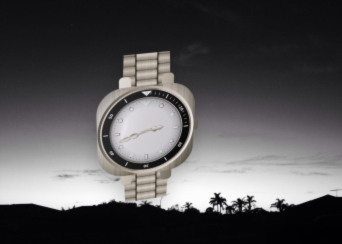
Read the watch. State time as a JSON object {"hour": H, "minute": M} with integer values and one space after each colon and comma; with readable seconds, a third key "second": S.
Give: {"hour": 2, "minute": 42}
